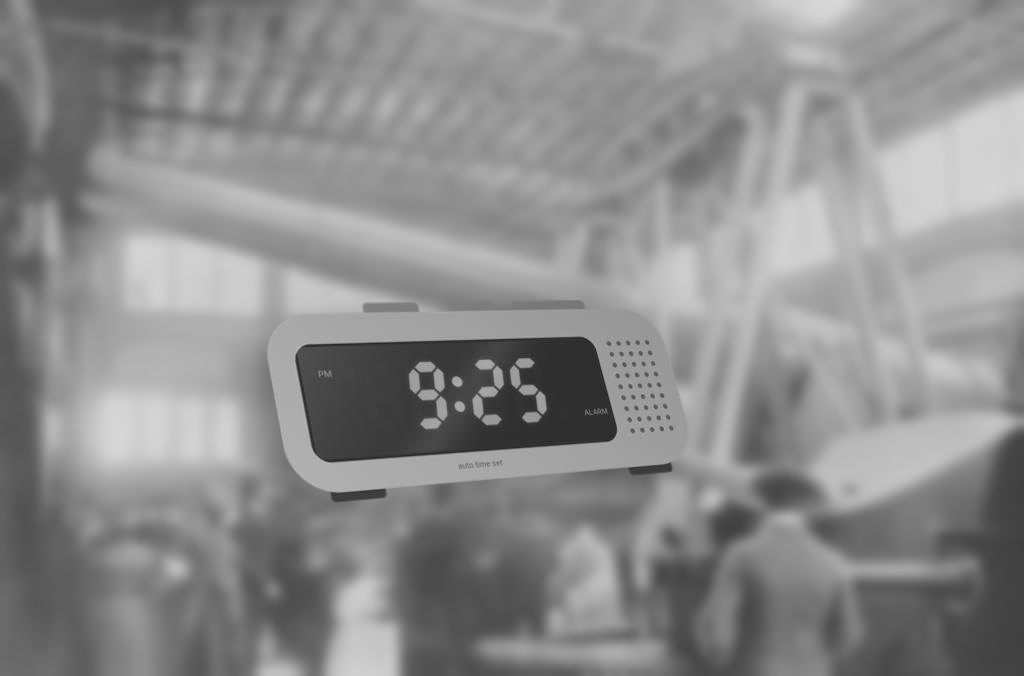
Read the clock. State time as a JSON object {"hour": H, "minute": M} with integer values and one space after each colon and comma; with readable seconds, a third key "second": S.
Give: {"hour": 9, "minute": 25}
